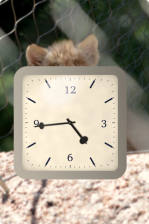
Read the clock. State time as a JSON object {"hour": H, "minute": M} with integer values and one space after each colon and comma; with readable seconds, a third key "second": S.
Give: {"hour": 4, "minute": 44}
